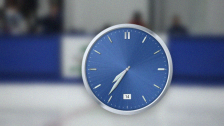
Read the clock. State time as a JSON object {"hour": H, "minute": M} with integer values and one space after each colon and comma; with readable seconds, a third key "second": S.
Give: {"hour": 7, "minute": 36}
